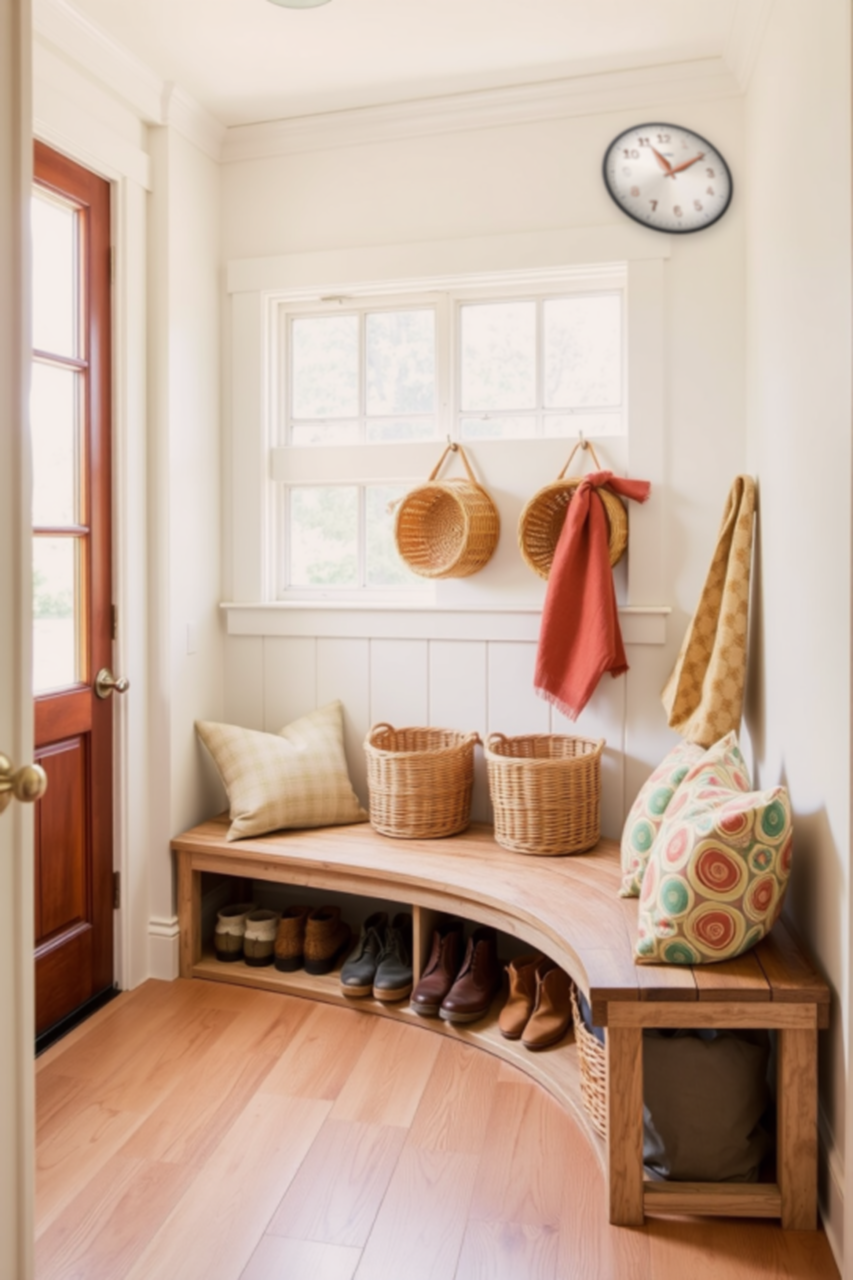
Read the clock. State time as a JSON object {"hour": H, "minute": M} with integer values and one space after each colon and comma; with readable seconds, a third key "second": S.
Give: {"hour": 11, "minute": 10}
